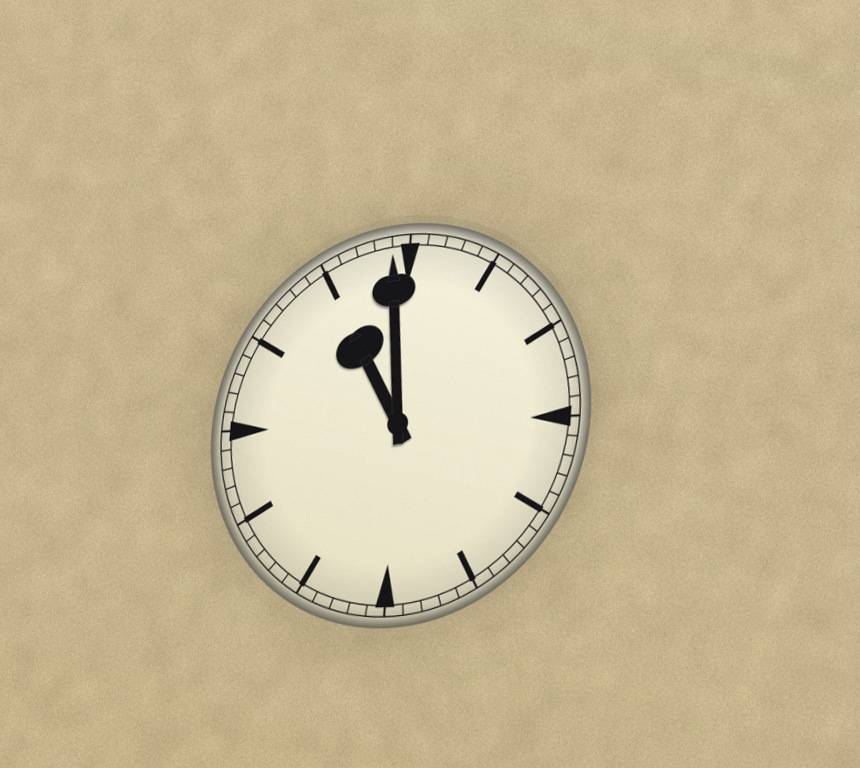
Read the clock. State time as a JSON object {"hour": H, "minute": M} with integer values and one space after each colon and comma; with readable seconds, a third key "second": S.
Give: {"hour": 10, "minute": 59}
